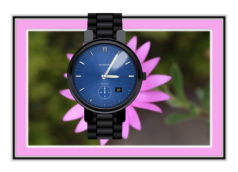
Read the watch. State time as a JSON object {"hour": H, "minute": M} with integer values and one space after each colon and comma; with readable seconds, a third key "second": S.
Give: {"hour": 3, "minute": 5}
